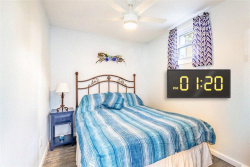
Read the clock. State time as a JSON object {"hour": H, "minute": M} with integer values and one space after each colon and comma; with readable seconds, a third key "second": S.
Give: {"hour": 1, "minute": 20}
